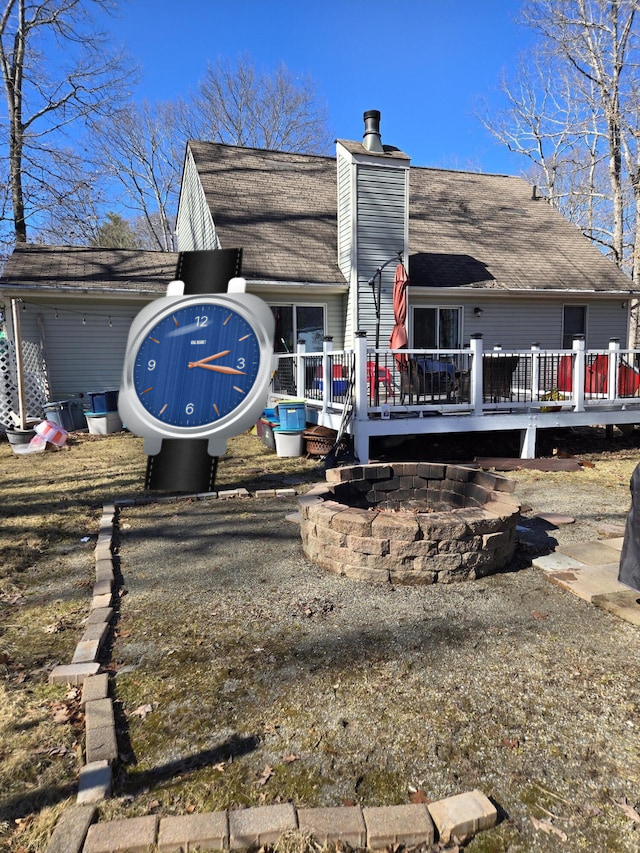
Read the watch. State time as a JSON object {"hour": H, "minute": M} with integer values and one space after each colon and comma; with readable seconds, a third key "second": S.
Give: {"hour": 2, "minute": 17}
